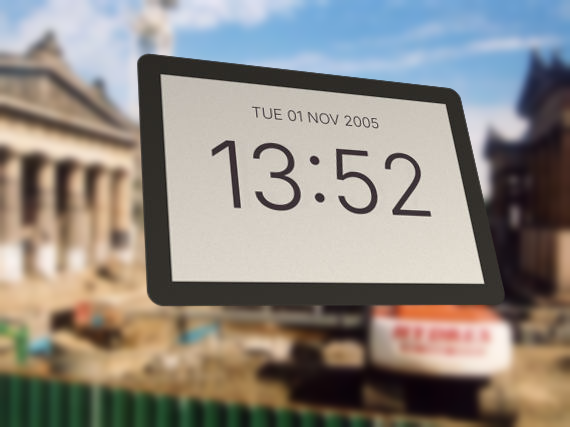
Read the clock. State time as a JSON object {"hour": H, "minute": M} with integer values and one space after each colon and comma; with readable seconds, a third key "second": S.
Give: {"hour": 13, "minute": 52}
